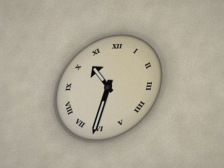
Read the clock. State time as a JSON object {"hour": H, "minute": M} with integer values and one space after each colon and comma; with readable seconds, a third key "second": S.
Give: {"hour": 10, "minute": 31}
